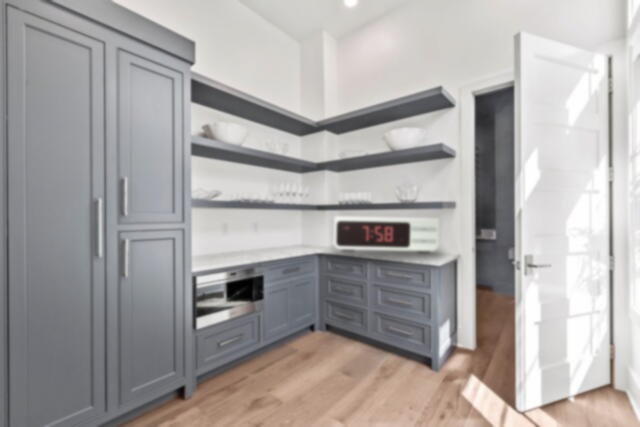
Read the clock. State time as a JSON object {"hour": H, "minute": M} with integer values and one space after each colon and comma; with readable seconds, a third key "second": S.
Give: {"hour": 7, "minute": 58}
